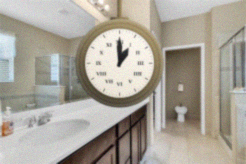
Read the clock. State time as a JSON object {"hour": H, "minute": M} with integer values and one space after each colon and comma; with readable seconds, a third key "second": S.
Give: {"hour": 1, "minute": 0}
